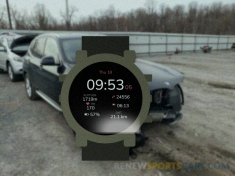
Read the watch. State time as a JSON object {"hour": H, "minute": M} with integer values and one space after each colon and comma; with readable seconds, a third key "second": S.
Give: {"hour": 9, "minute": 53}
